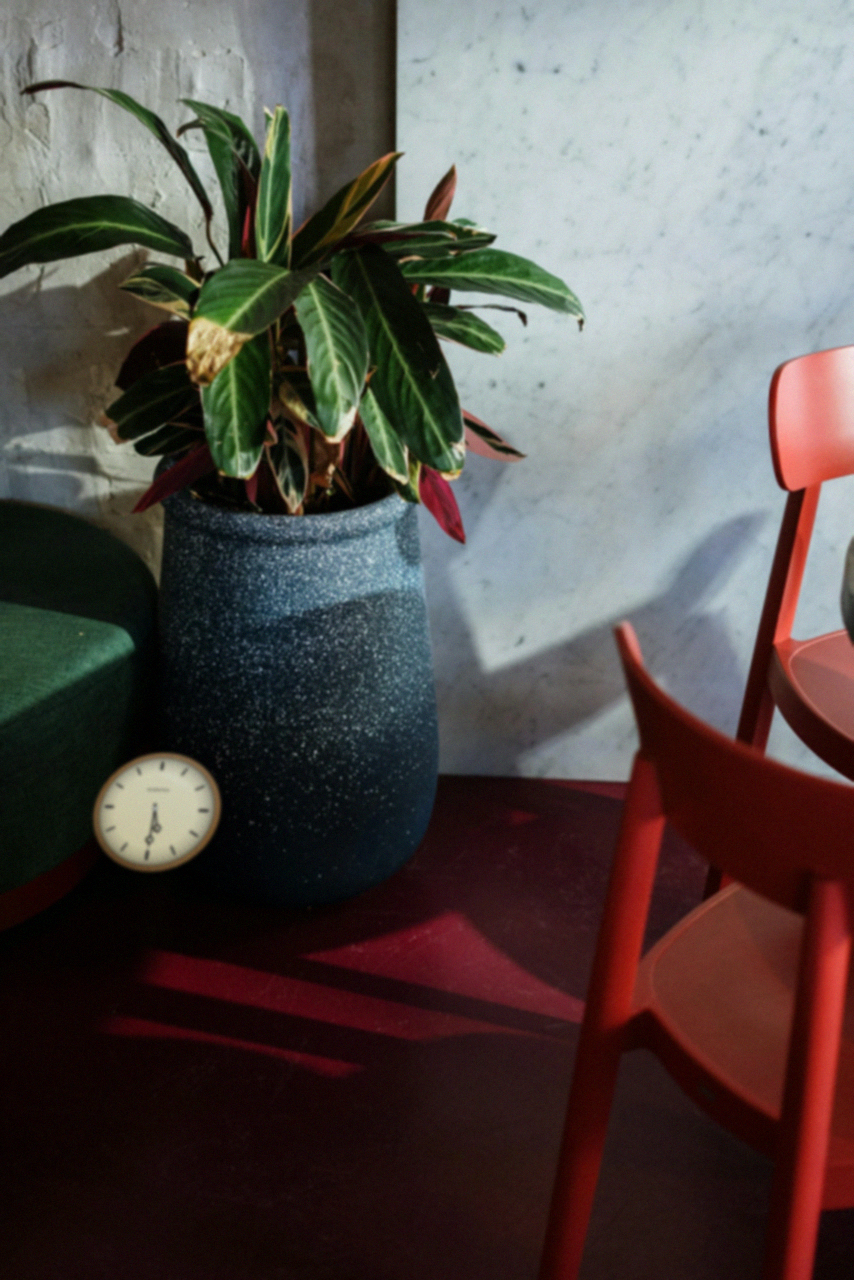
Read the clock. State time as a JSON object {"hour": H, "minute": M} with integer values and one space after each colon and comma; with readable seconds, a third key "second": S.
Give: {"hour": 5, "minute": 30}
